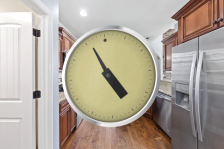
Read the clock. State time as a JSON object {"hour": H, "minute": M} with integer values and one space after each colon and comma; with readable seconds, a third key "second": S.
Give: {"hour": 4, "minute": 56}
